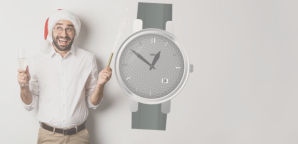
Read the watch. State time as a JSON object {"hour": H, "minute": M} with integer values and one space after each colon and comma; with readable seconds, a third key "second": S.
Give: {"hour": 12, "minute": 51}
